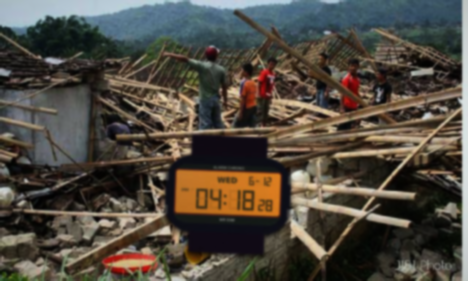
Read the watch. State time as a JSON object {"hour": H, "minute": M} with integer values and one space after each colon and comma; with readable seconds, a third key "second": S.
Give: {"hour": 4, "minute": 18}
